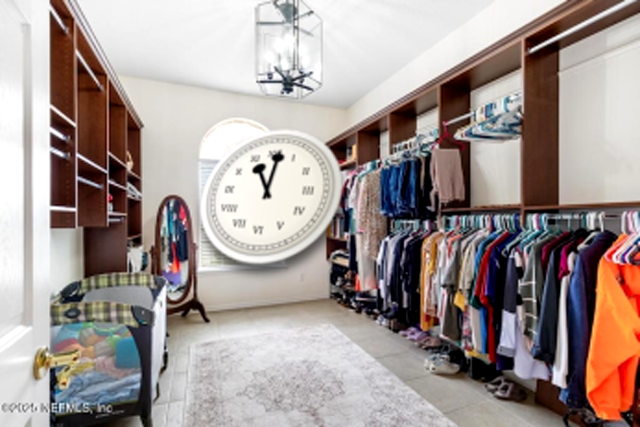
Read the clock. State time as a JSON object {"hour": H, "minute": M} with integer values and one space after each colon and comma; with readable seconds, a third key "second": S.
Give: {"hour": 11, "minute": 1}
